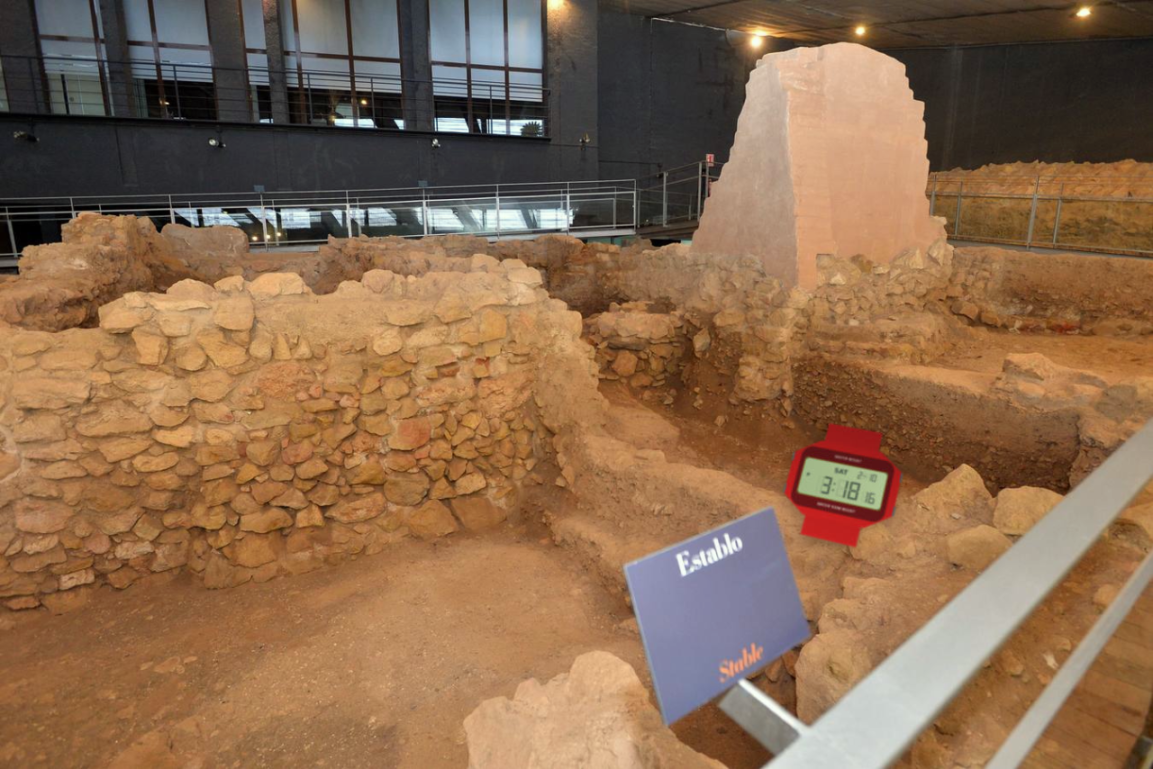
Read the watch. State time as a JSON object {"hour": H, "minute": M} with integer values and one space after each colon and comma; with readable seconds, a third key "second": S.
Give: {"hour": 3, "minute": 18, "second": 16}
